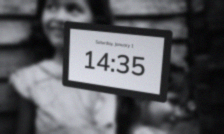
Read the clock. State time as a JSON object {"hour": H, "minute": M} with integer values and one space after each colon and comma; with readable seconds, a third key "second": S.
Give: {"hour": 14, "minute": 35}
